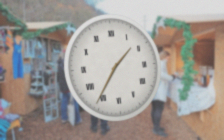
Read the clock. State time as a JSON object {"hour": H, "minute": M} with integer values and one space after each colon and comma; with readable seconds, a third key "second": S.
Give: {"hour": 1, "minute": 36}
